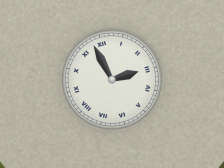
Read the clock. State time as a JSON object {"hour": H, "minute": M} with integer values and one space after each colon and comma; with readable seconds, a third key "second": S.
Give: {"hour": 2, "minute": 58}
